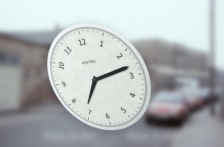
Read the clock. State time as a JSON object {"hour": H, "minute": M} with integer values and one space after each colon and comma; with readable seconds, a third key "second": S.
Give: {"hour": 7, "minute": 13}
